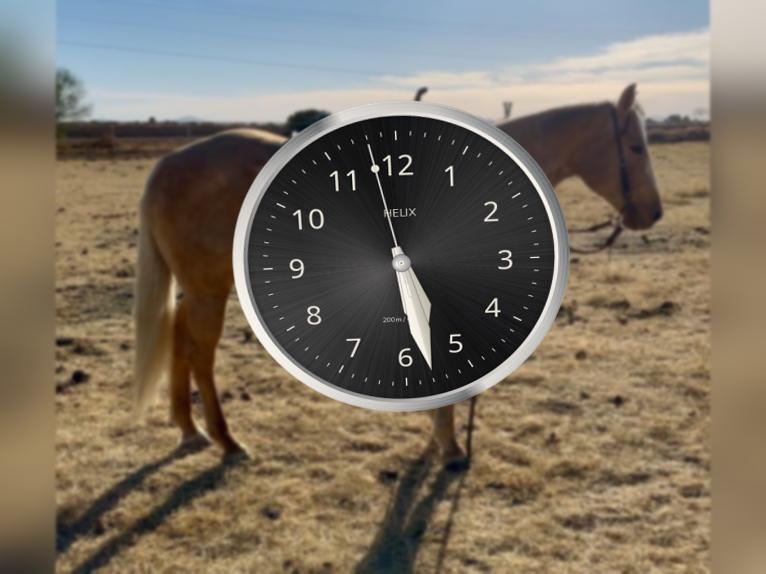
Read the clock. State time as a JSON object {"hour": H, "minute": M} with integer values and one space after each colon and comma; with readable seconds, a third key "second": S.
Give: {"hour": 5, "minute": 27, "second": 58}
